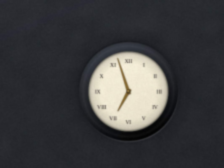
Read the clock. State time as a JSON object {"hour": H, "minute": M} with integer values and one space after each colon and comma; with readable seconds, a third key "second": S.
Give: {"hour": 6, "minute": 57}
